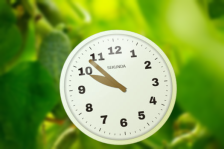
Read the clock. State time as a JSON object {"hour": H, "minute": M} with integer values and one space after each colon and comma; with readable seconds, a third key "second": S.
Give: {"hour": 9, "minute": 53}
